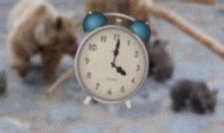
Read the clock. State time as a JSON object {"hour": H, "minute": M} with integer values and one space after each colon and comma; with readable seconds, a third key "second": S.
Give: {"hour": 4, "minute": 1}
